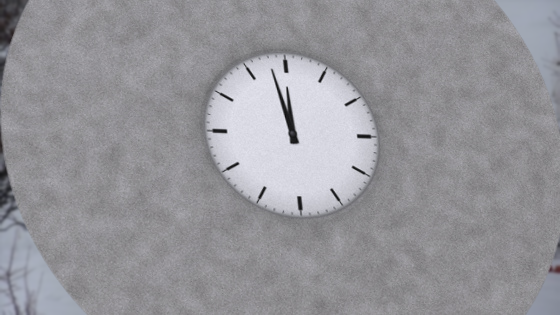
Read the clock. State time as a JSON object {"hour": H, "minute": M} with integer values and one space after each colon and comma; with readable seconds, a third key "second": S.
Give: {"hour": 11, "minute": 58}
